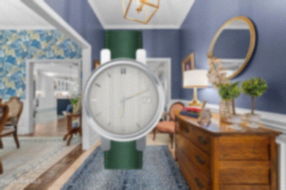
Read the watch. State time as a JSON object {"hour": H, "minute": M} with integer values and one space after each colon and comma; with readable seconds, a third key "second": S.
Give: {"hour": 6, "minute": 11}
